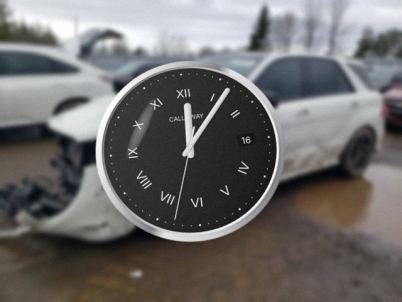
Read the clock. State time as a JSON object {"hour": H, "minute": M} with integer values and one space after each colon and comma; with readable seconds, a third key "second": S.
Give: {"hour": 12, "minute": 6, "second": 33}
